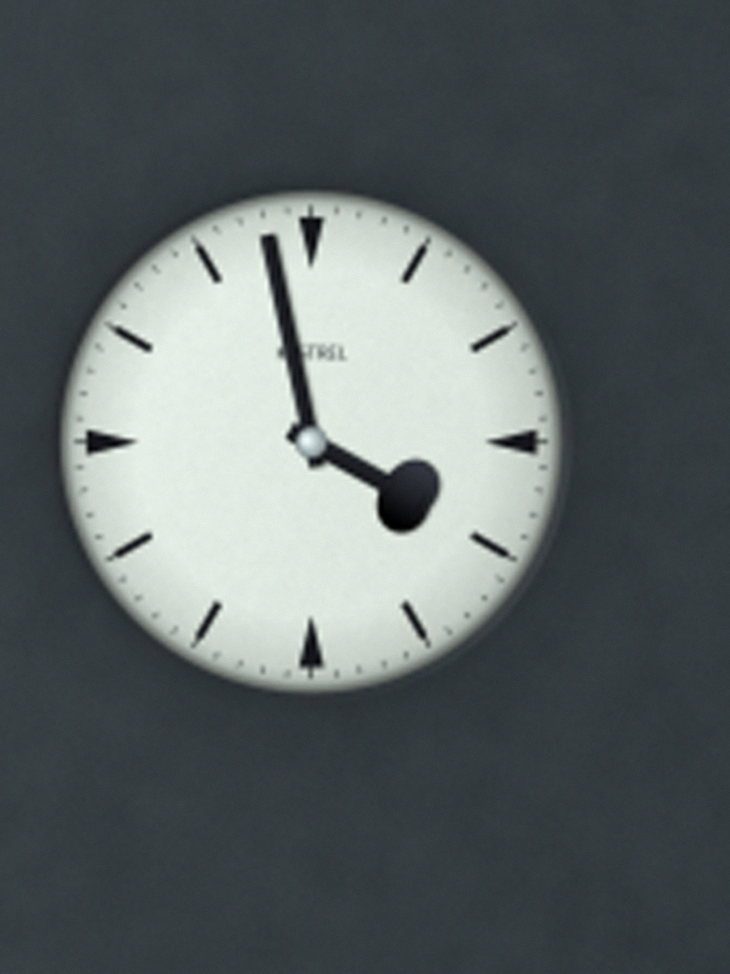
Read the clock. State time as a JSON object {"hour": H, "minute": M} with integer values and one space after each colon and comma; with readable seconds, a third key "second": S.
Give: {"hour": 3, "minute": 58}
